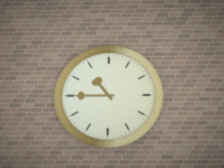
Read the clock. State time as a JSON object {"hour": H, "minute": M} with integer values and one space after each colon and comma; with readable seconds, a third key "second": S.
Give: {"hour": 10, "minute": 45}
